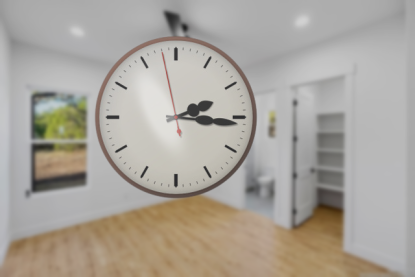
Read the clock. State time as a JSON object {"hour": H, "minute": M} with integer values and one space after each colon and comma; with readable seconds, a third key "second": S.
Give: {"hour": 2, "minute": 15, "second": 58}
